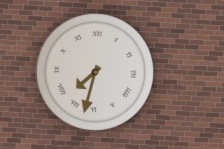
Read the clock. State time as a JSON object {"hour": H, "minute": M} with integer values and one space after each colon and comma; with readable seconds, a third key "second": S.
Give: {"hour": 7, "minute": 32}
